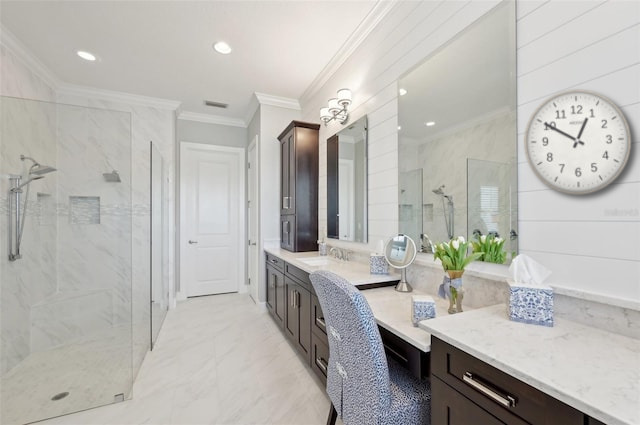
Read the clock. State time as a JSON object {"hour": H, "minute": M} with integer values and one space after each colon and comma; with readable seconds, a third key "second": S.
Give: {"hour": 12, "minute": 50}
